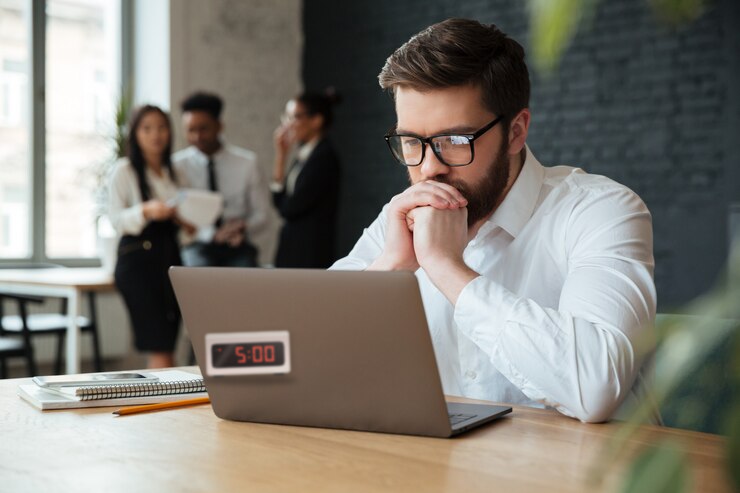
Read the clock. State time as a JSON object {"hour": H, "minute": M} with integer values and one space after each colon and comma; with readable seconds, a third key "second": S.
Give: {"hour": 5, "minute": 0}
